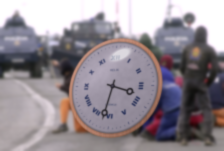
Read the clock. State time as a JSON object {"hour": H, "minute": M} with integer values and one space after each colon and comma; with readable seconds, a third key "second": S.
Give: {"hour": 3, "minute": 32}
